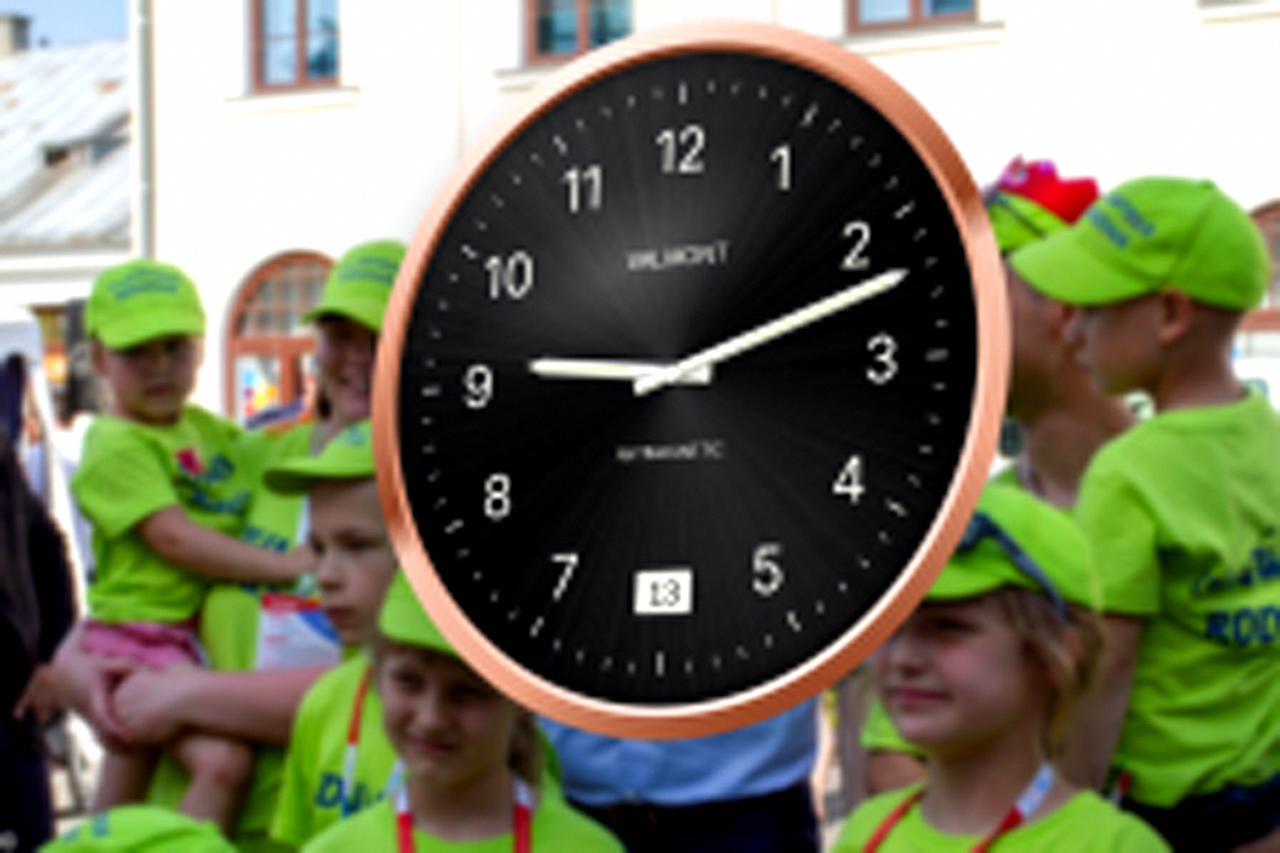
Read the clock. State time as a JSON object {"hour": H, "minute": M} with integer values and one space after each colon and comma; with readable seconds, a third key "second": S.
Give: {"hour": 9, "minute": 12}
